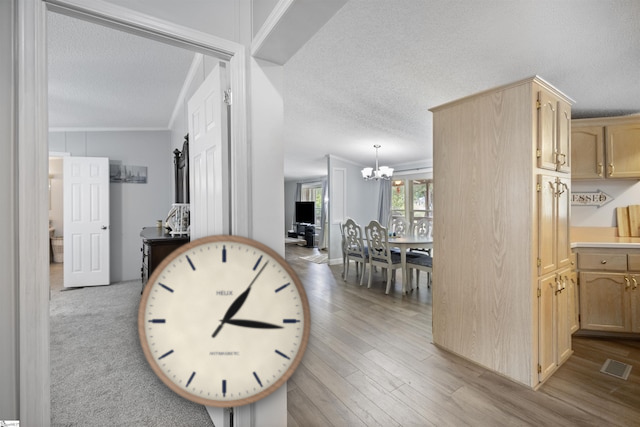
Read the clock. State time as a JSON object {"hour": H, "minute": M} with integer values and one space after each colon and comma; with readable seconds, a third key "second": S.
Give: {"hour": 1, "minute": 16, "second": 6}
